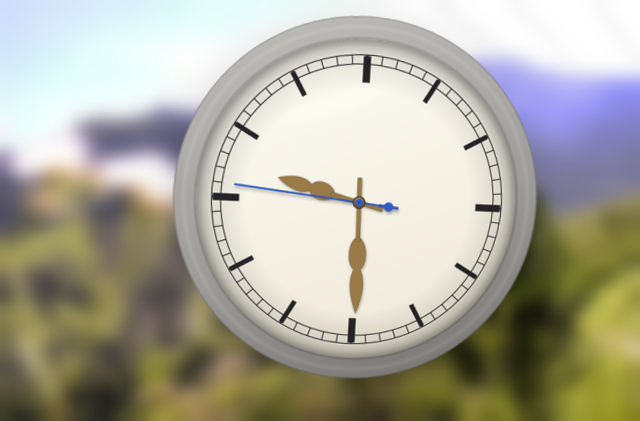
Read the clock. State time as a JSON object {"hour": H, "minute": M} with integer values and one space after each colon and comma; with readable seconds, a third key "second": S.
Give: {"hour": 9, "minute": 29, "second": 46}
